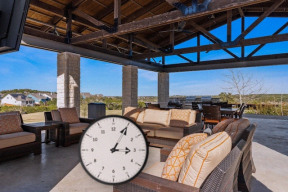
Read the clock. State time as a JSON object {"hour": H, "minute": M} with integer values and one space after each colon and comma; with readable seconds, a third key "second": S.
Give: {"hour": 3, "minute": 5}
